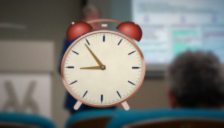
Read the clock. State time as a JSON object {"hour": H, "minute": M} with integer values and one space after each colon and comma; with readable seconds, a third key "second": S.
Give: {"hour": 8, "minute": 54}
